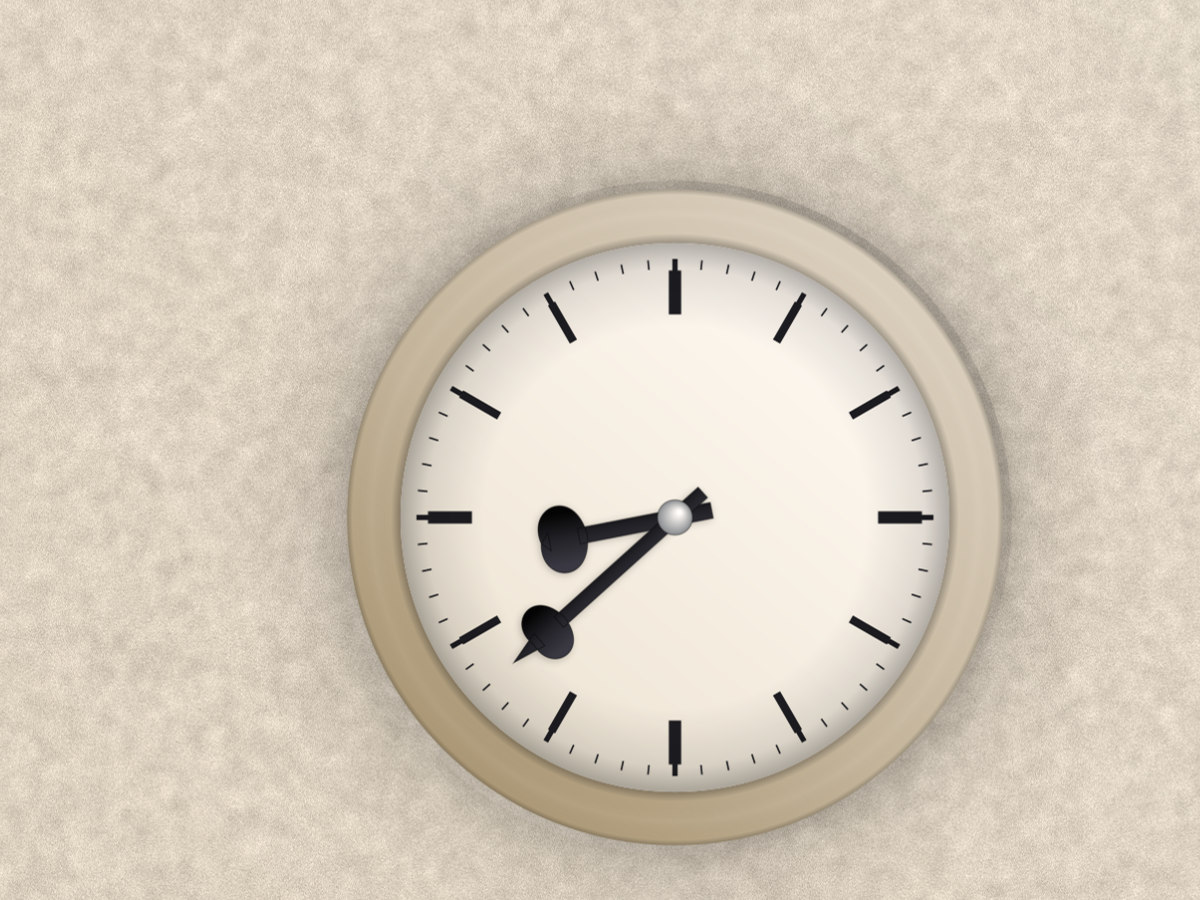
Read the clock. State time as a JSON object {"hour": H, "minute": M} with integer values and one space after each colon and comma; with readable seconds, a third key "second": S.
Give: {"hour": 8, "minute": 38}
